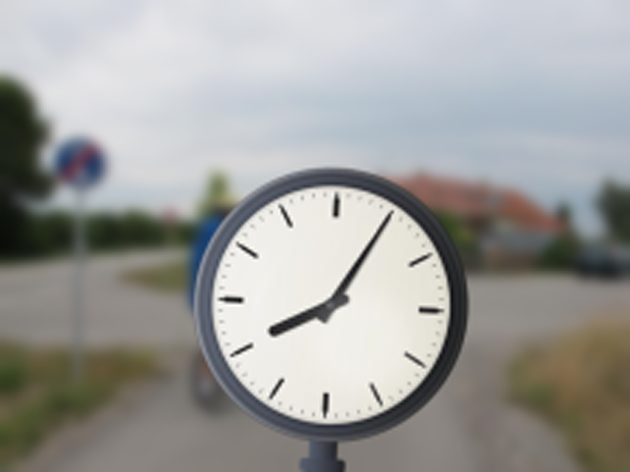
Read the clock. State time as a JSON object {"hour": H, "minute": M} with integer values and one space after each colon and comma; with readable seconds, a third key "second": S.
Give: {"hour": 8, "minute": 5}
